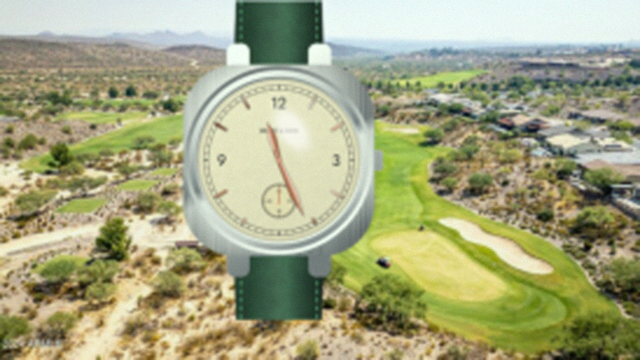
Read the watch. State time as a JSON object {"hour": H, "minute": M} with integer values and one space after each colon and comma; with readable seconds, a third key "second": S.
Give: {"hour": 11, "minute": 26}
